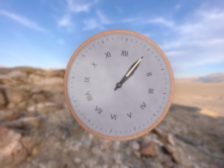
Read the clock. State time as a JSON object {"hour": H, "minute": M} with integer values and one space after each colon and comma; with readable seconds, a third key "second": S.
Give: {"hour": 1, "minute": 5}
